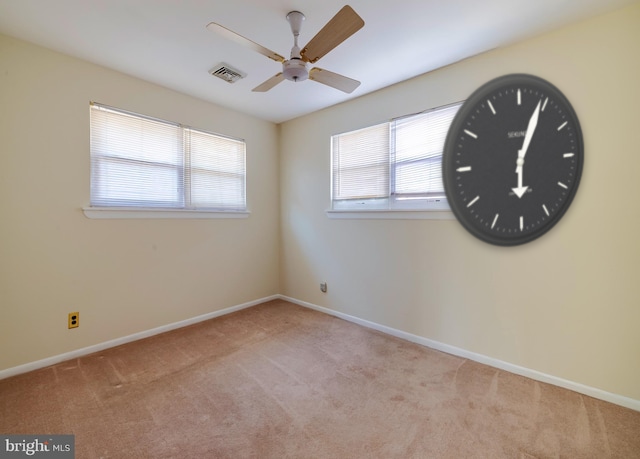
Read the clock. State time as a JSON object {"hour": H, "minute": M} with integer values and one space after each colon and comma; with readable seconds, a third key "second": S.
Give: {"hour": 6, "minute": 4}
